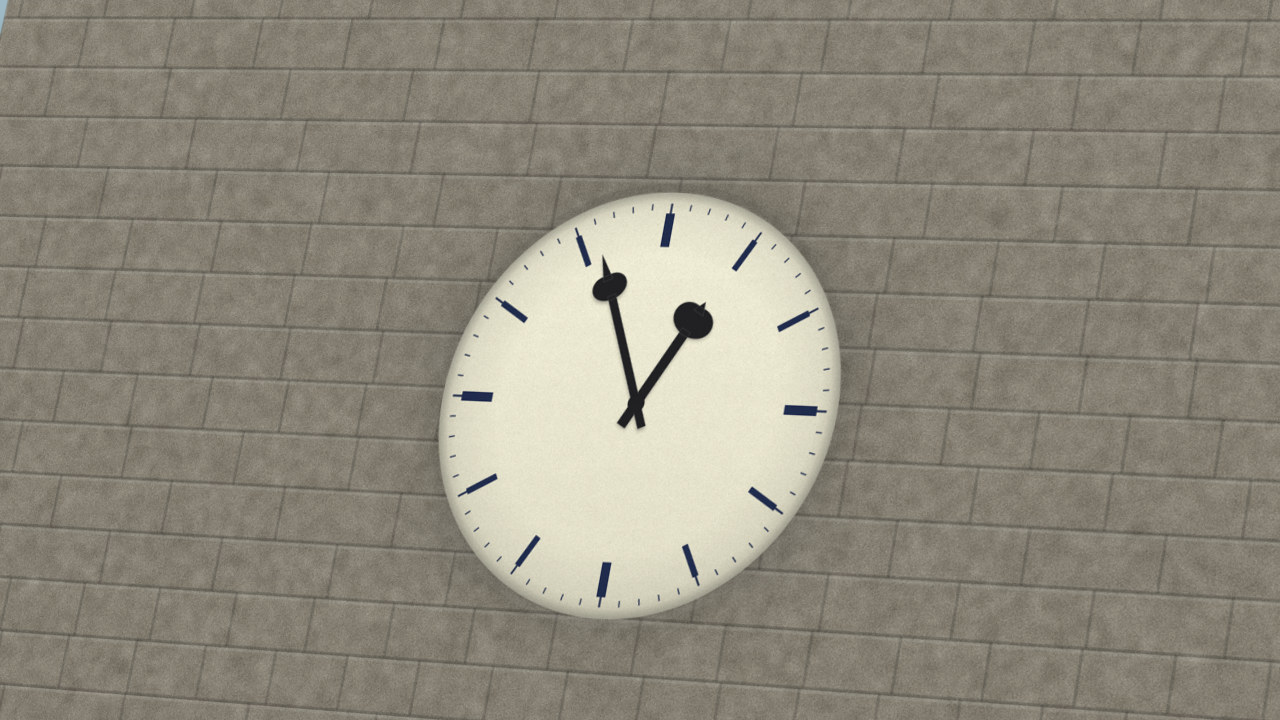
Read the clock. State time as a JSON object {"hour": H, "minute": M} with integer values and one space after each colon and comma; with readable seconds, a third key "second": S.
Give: {"hour": 12, "minute": 56}
